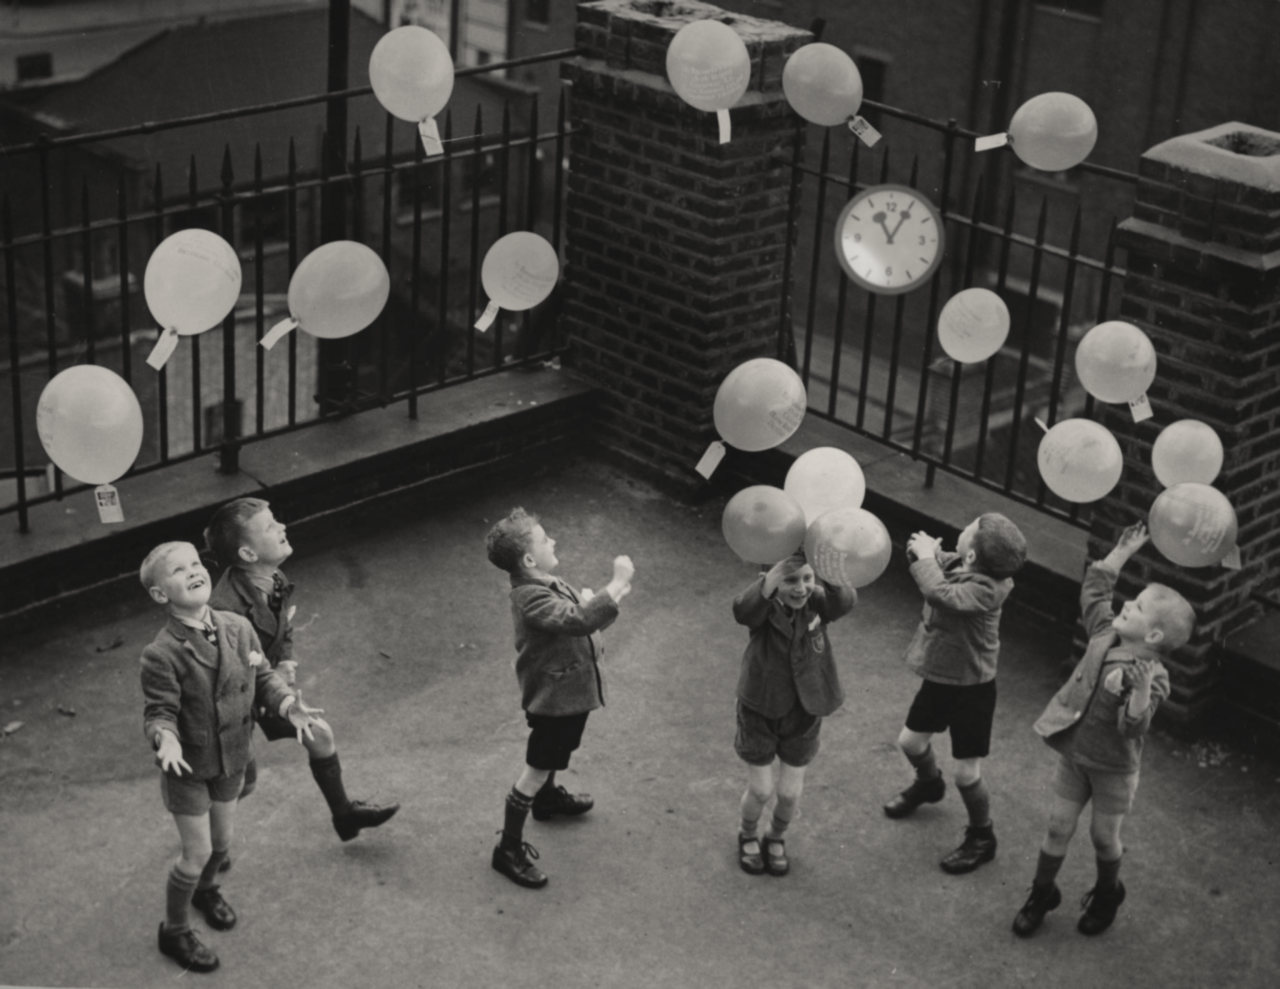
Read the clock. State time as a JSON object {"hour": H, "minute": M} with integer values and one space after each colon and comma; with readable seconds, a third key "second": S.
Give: {"hour": 11, "minute": 5}
